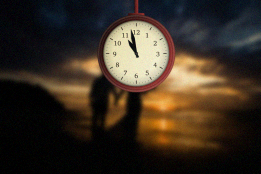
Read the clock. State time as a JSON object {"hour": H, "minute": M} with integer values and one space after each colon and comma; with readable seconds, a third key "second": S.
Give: {"hour": 10, "minute": 58}
